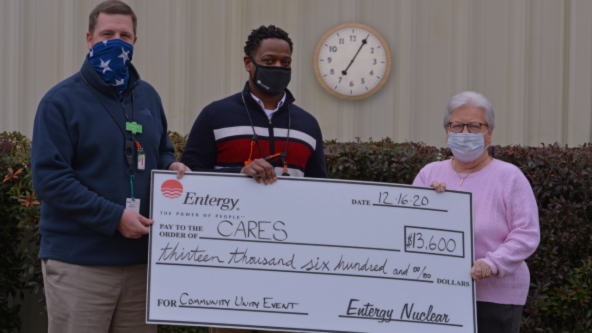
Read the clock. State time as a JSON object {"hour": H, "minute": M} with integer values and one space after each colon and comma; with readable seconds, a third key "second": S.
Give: {"hour": 7, "minute": 5}
